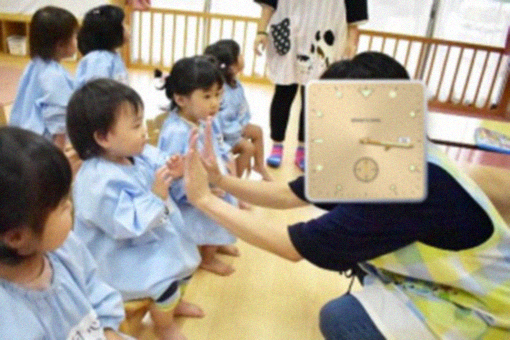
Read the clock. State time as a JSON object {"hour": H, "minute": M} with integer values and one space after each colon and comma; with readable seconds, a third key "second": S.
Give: {"hour": 3, "minute": 16}
